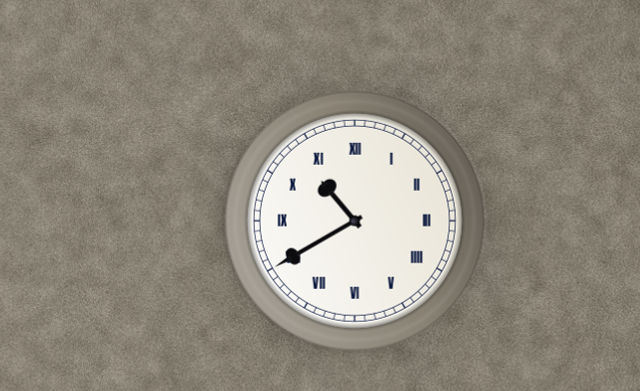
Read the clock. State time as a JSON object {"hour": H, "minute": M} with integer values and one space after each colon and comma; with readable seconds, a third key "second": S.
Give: {"hour": 10, "minute": 40}
